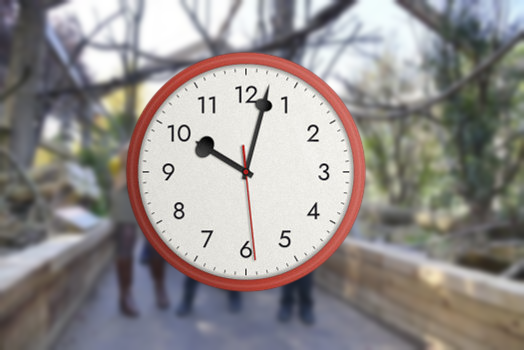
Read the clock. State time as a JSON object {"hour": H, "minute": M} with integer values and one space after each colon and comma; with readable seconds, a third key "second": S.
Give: {"hour": 10, "minute": 2, "second": 29}
